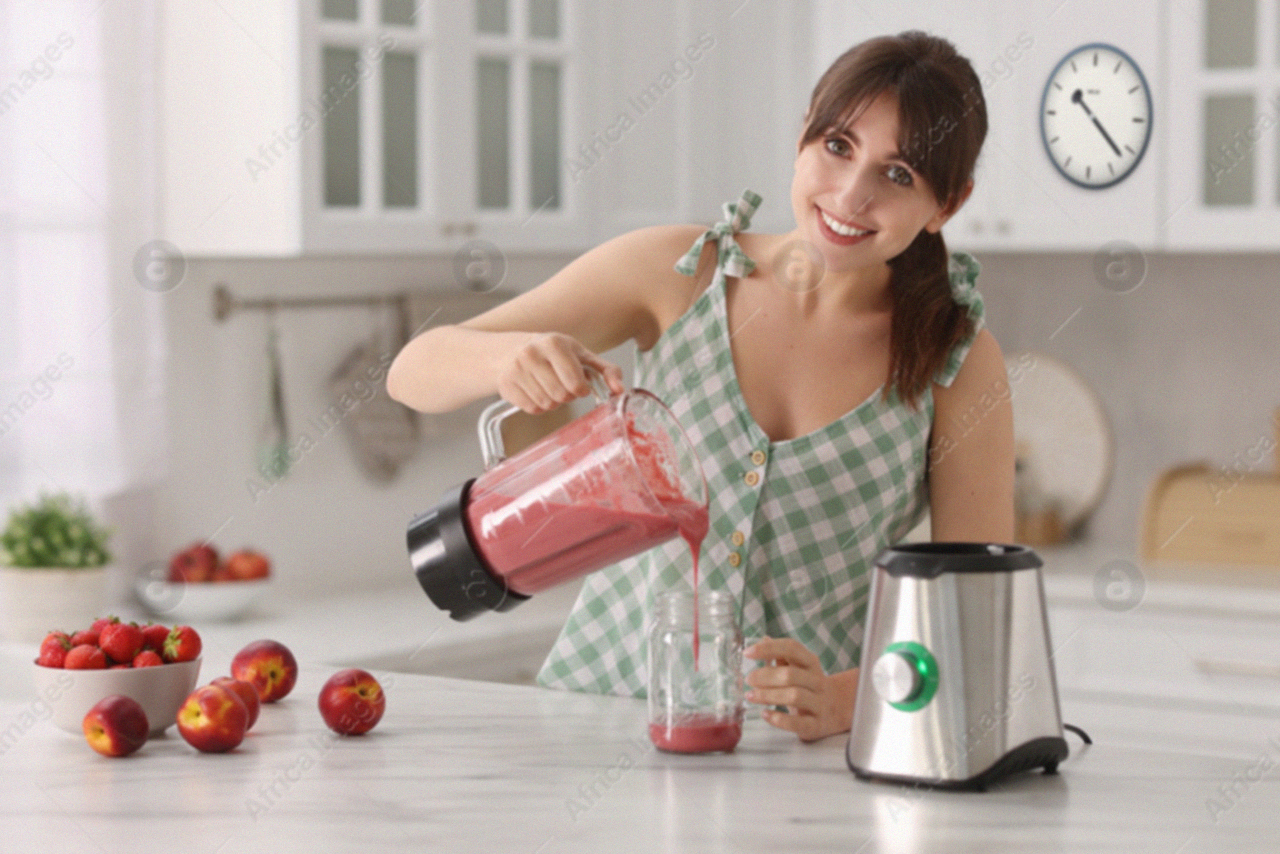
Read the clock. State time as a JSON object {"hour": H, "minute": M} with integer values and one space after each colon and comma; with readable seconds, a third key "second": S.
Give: {"hour": 10, "minute": 22}
